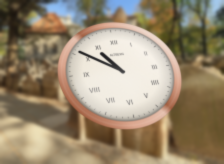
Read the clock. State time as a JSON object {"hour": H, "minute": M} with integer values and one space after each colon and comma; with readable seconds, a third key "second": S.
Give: {"hour": 10, "minute": 51}
